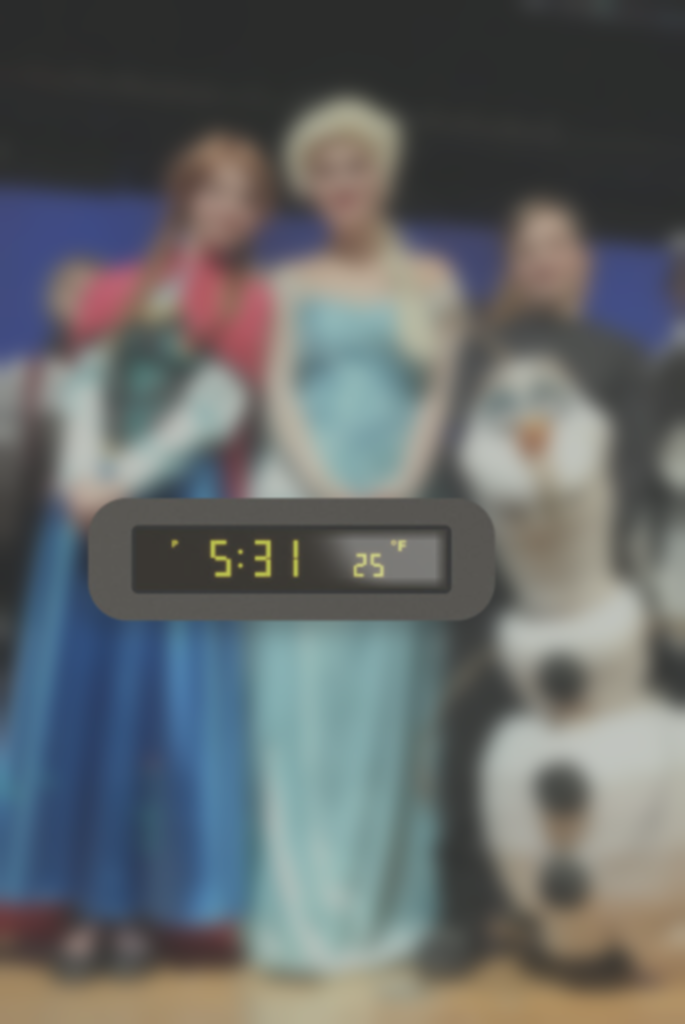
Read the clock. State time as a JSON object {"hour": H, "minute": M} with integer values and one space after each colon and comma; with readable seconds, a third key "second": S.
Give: {"hour": 5, "minute": 31}
